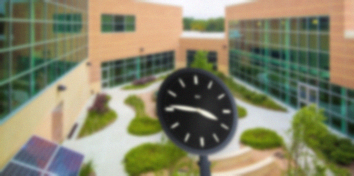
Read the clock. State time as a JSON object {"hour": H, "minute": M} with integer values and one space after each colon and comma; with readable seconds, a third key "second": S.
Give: {"hour": 3, "minute": 46}
